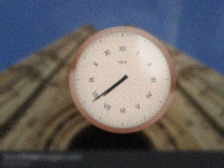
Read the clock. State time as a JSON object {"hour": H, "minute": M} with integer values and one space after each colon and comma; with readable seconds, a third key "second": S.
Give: {"hour": 7, "minute": 39}
